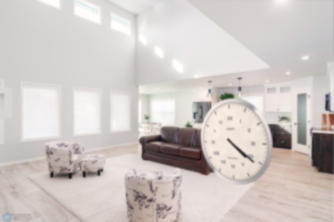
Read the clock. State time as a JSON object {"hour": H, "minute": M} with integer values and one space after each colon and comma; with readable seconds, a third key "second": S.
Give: {"hour": 4, "minute": 21}
